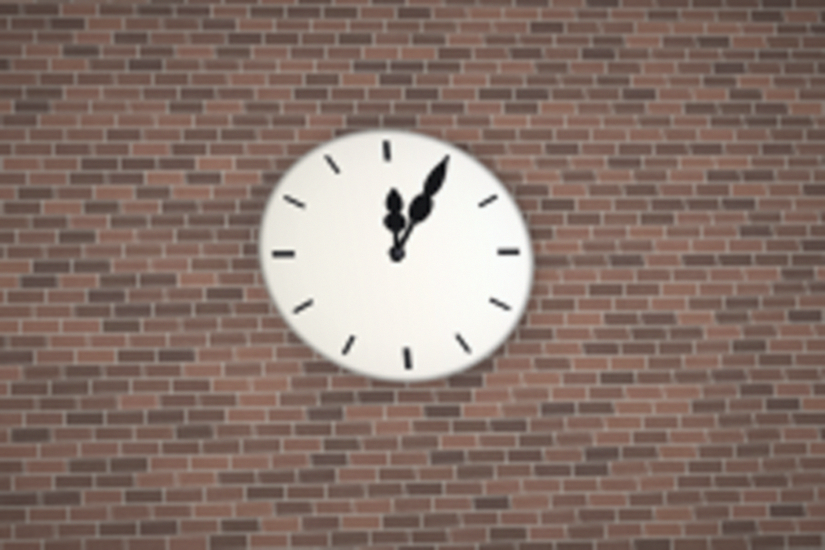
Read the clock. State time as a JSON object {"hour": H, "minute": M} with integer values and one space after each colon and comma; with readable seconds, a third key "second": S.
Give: {"hour": 12, "minute": 5}
